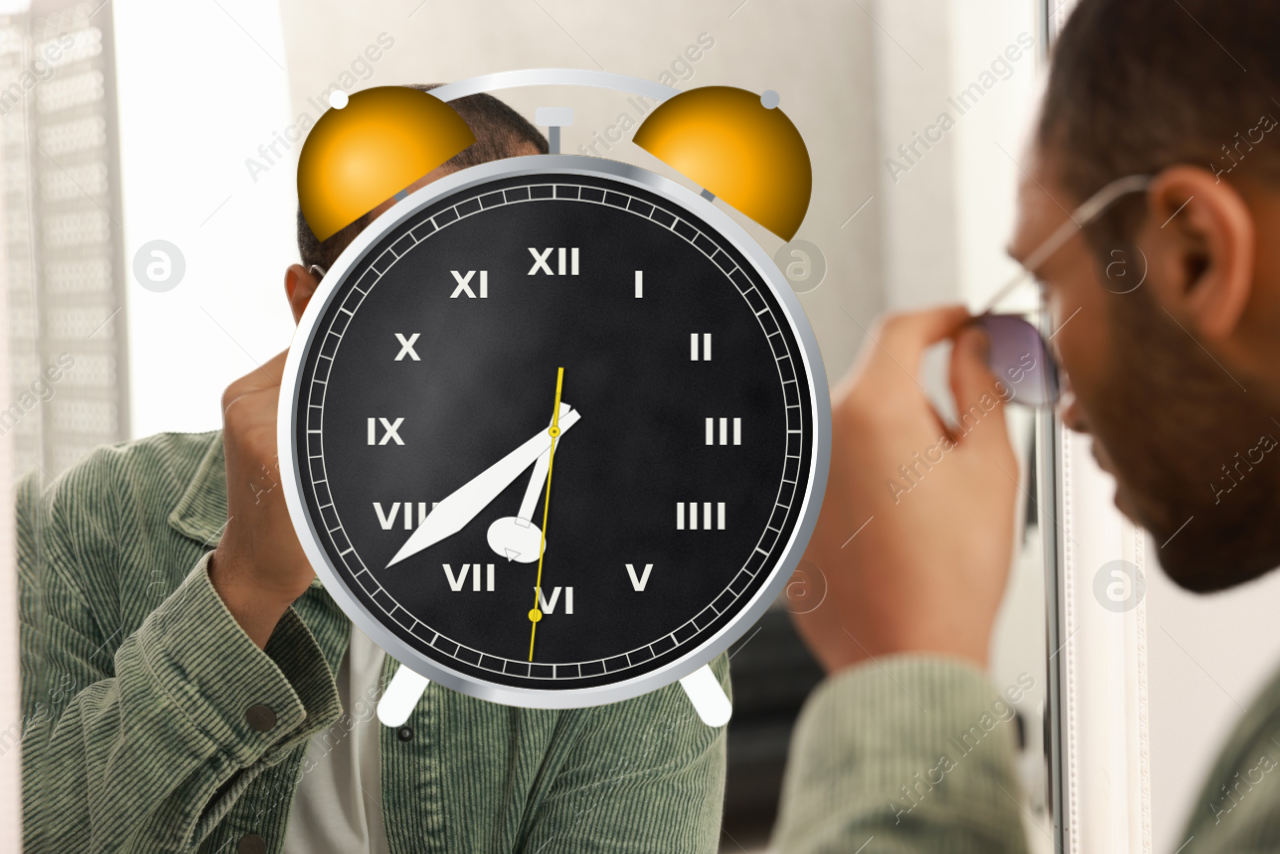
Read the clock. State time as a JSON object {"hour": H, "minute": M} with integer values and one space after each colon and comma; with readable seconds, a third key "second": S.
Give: {"hour": 6, "minute": 38, "second": 31}
